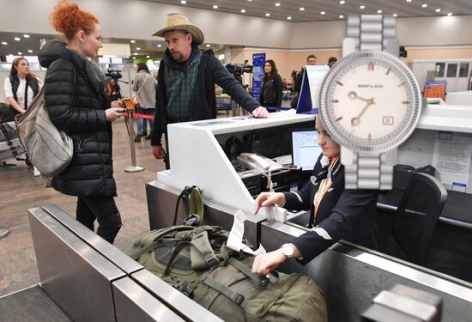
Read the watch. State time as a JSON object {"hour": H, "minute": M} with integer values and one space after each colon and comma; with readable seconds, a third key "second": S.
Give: {"hour": 9, "minute": 36}
